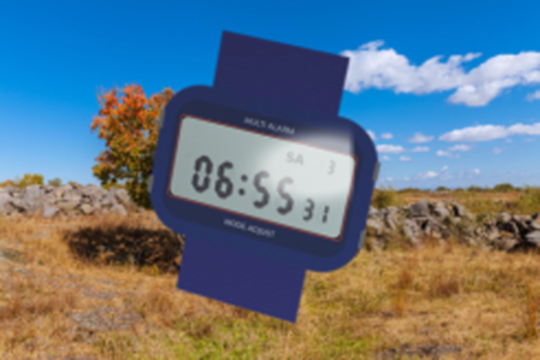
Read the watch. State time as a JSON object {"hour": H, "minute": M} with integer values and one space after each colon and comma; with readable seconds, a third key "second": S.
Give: {"hour": 6, "minute": 55, "second": 31}
